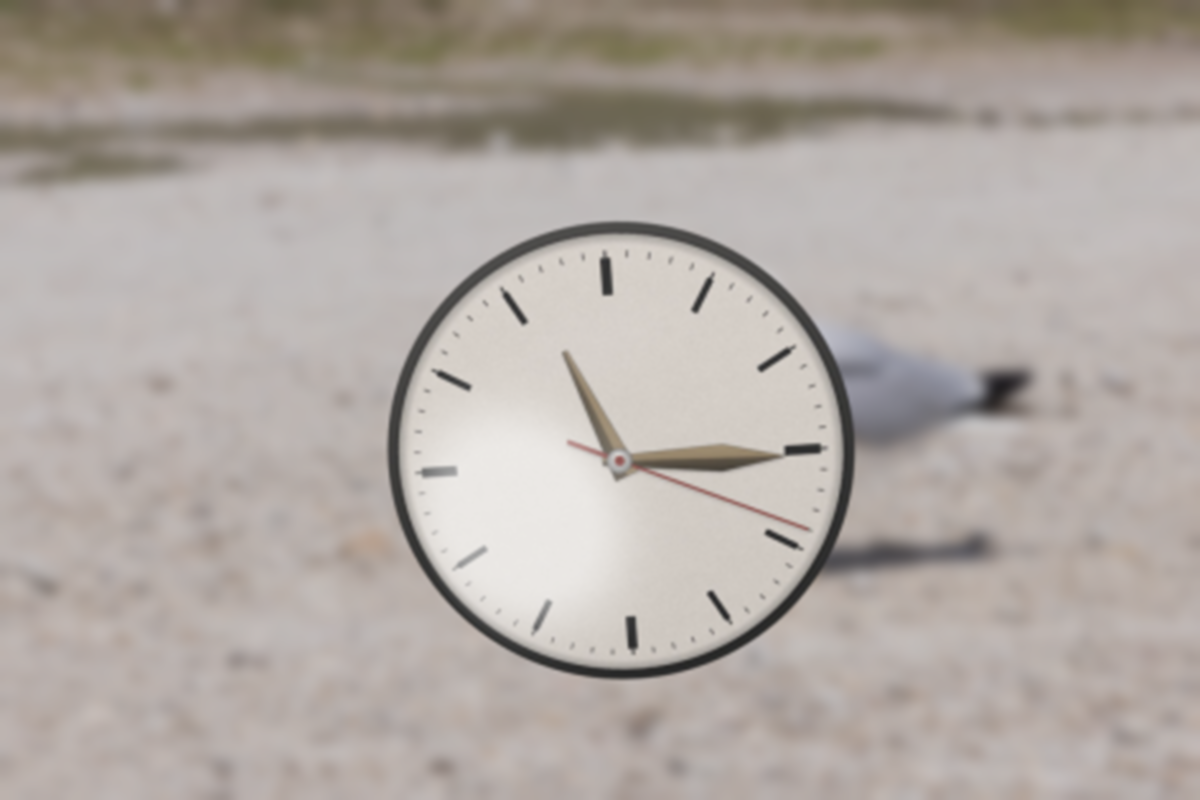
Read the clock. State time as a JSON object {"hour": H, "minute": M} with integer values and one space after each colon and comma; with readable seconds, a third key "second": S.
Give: {"hour": 11, "minute": 15, "second": 19}
